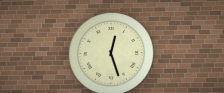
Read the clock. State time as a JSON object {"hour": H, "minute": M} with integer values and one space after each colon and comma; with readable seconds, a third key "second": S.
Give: {"hour": 12, "minute": 27}
